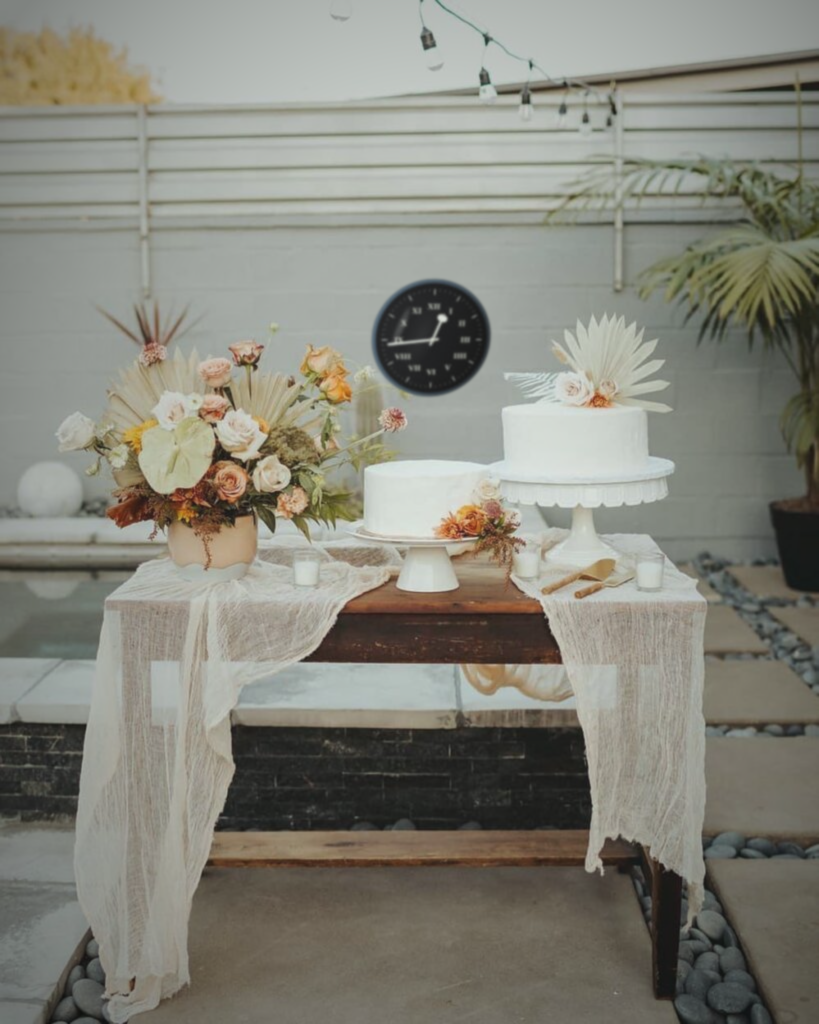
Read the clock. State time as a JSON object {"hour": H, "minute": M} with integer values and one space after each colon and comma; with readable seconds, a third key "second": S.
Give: {"hour": 12, "minute": 44}
